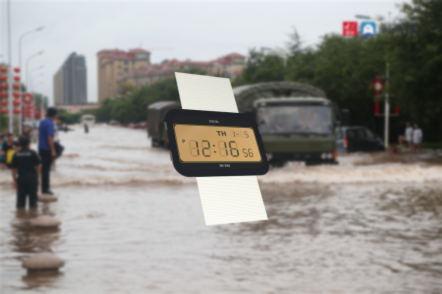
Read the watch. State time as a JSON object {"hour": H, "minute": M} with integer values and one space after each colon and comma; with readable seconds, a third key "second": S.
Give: {"hour": 12, "minute": 16}
